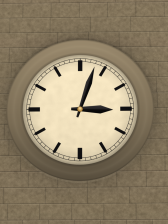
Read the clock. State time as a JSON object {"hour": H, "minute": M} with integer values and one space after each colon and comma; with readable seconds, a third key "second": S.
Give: {"hour": 3, "minute": 3}
